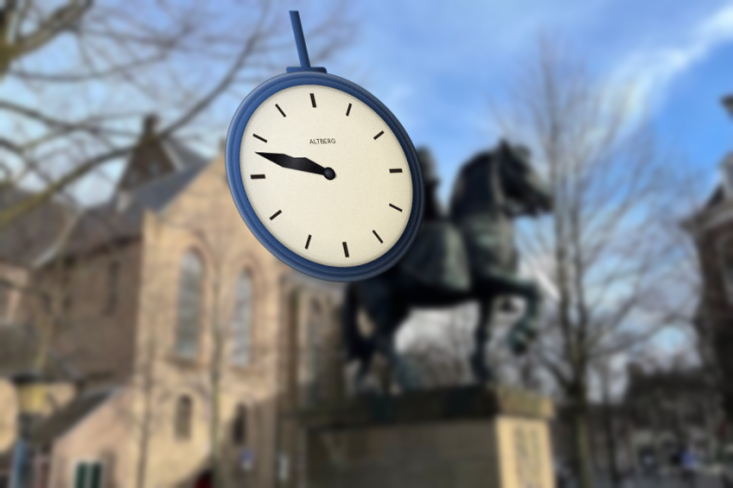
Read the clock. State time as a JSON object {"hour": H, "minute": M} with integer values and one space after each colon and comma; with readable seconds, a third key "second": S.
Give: {"hour": 9, "minute": 48}
